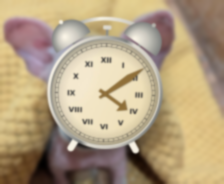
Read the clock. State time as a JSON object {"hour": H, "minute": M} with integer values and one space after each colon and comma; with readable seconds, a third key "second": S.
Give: {"hour": 4, "minute": 9}
